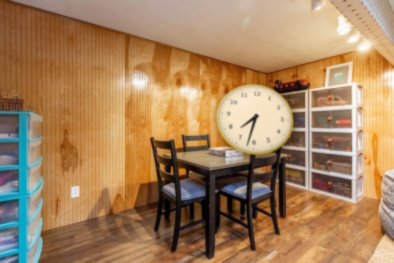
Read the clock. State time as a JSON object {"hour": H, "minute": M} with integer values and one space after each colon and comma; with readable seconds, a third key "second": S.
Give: {"hour": 7, "minute": 32}
